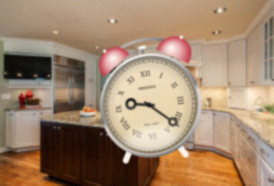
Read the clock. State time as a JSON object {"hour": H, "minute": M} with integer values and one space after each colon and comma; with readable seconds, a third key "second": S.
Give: {"hour": 9, "minute": 22}
